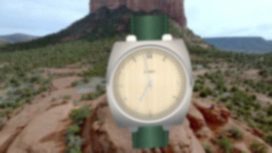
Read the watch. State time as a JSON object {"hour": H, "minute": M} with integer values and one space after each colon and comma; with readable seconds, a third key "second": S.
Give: {"hour": 6, "minute": 58}
